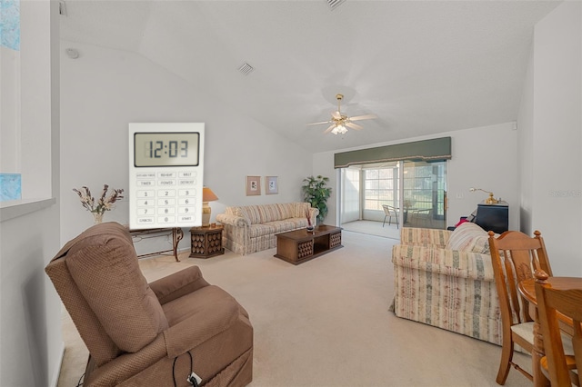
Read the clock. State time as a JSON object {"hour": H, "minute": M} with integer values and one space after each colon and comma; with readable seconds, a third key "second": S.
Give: {"hour": 12, "minute": 3}
